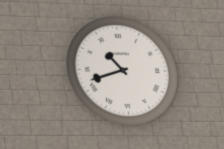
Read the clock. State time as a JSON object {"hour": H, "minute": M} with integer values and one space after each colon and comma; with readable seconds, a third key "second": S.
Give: {"hour": 10, "minute": 42}
